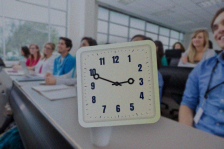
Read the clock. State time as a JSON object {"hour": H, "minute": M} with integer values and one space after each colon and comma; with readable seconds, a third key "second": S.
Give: {"hour": 2, "minute": 49}
